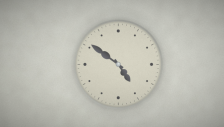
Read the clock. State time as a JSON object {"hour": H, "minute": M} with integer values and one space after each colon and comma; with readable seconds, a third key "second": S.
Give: {"hour": 4, "minute": 51}
